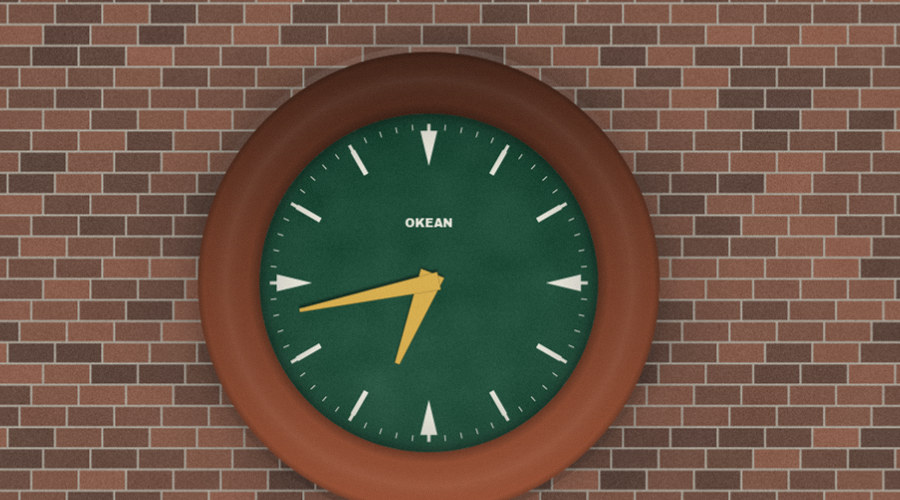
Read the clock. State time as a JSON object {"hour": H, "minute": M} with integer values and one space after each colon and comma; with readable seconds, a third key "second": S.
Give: {"hour": 6, "minute": 43}
